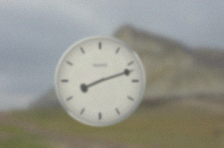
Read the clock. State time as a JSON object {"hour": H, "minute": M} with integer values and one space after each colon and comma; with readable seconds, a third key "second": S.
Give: {"hour": 8, "minute": 12}
